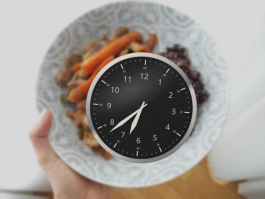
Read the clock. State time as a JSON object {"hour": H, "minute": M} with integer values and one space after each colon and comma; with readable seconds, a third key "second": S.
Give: {"hour": 6, "minute": 38}
